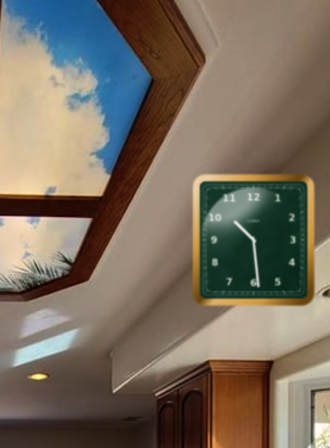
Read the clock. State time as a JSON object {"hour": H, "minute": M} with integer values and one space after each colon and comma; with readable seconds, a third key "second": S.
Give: {"hour": 10, "minute": 29}
